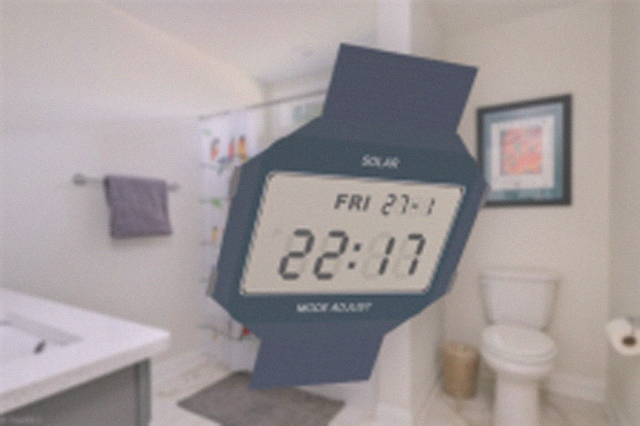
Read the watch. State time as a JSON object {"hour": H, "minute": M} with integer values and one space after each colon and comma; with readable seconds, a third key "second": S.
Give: {"hour": 22, "minute": 17}
